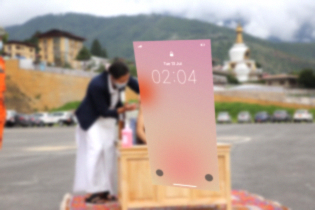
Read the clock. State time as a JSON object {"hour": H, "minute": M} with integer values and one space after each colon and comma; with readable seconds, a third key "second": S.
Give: {"hour": 2, "minute": 4}
